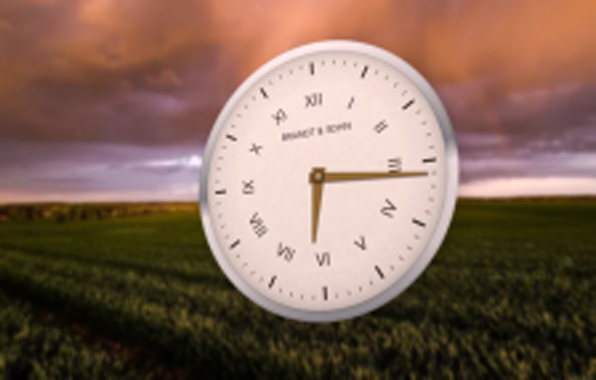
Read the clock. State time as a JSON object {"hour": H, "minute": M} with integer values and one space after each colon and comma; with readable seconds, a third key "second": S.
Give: {"hour": 6, "minute": 16}
